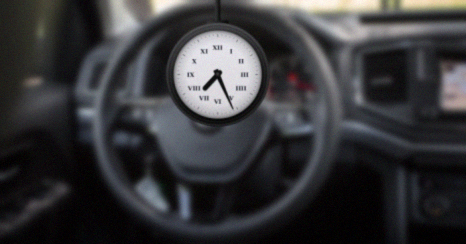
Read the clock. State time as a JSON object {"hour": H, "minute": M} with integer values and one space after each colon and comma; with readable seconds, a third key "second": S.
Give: {"hour": 7, "minute": 26}
